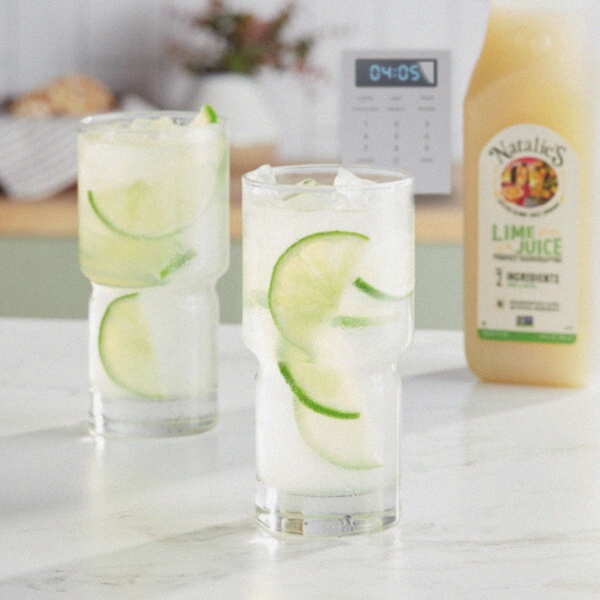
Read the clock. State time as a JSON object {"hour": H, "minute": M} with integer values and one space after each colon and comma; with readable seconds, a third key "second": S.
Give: {"hour": 4, "minute": 5}
